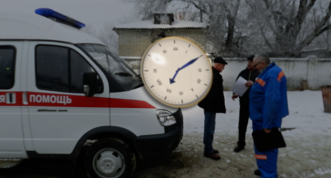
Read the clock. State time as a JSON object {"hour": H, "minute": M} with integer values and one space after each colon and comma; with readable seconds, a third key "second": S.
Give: {"hour": 7, "minute": 10}
